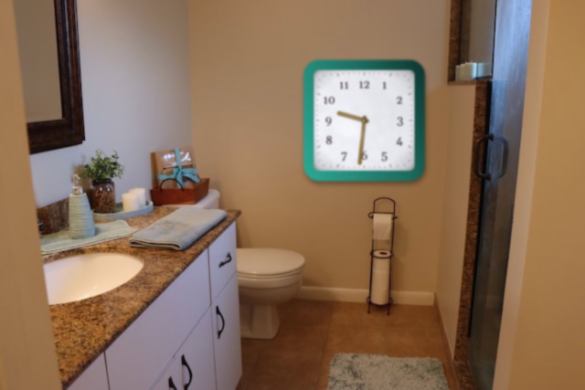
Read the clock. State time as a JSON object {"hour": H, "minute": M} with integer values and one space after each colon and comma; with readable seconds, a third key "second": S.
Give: {"hour": 9, "minute": 31}
